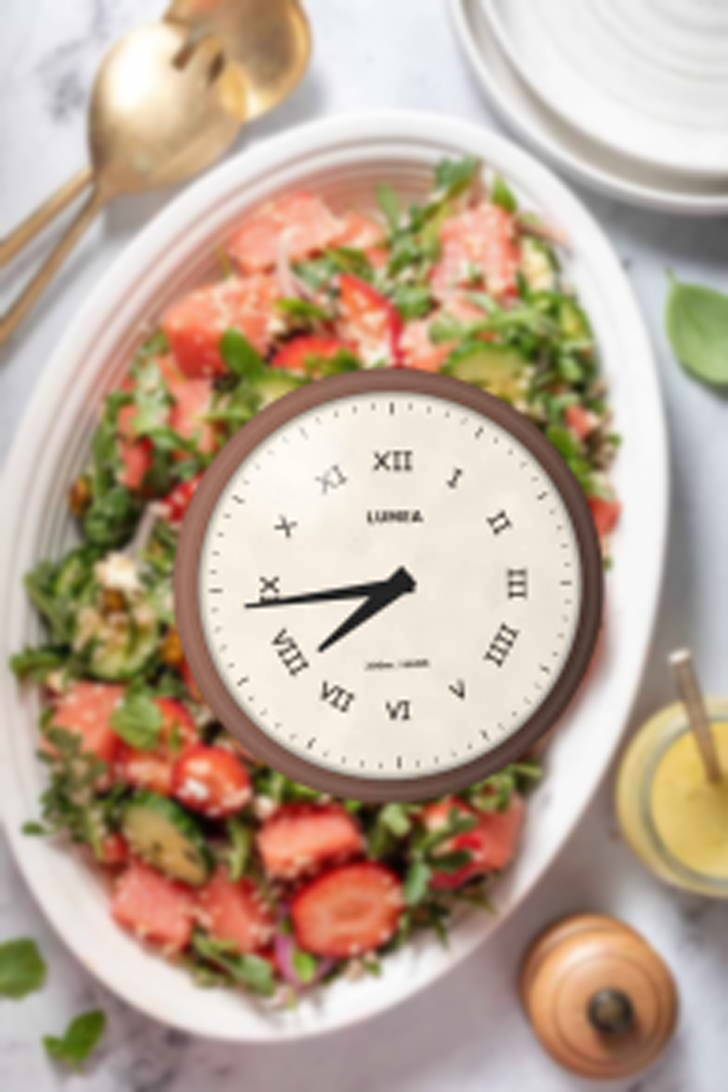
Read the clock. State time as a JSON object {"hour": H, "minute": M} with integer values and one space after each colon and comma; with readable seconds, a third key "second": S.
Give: {"hour": 7, "minute": 44}
